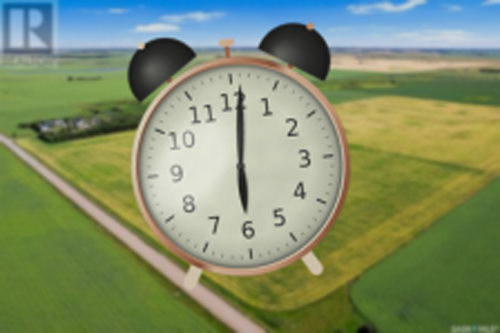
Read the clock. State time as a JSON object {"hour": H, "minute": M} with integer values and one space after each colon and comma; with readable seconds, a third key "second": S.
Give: {"hour": 6, "minute": 1}
